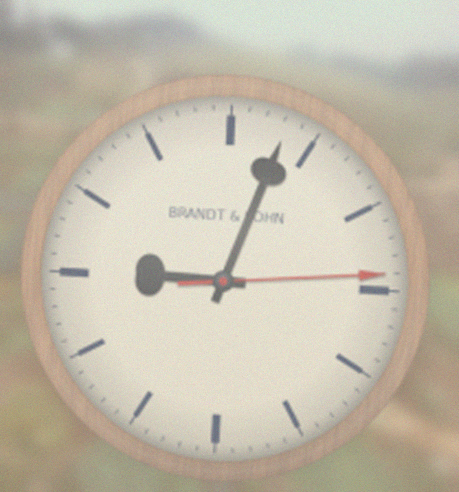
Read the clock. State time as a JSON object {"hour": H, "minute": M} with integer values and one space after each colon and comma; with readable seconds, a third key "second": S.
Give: {"hour": 9, "minute": 3, "second": 14}
